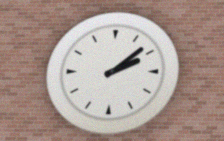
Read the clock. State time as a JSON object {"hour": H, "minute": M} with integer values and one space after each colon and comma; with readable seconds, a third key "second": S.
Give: {"hour": 2, "minute": 8}
